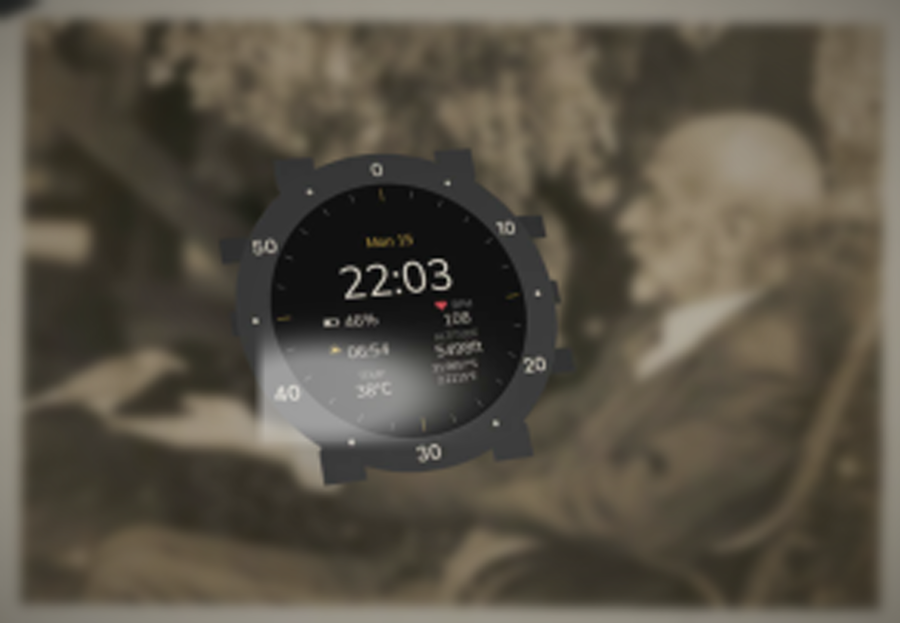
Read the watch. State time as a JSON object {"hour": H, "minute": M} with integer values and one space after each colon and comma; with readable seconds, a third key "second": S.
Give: {"hour": 22, "minute": 3}
